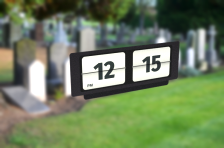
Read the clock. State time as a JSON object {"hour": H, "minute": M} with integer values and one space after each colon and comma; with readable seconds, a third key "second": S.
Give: {"hour": 12, "minute": 15}
